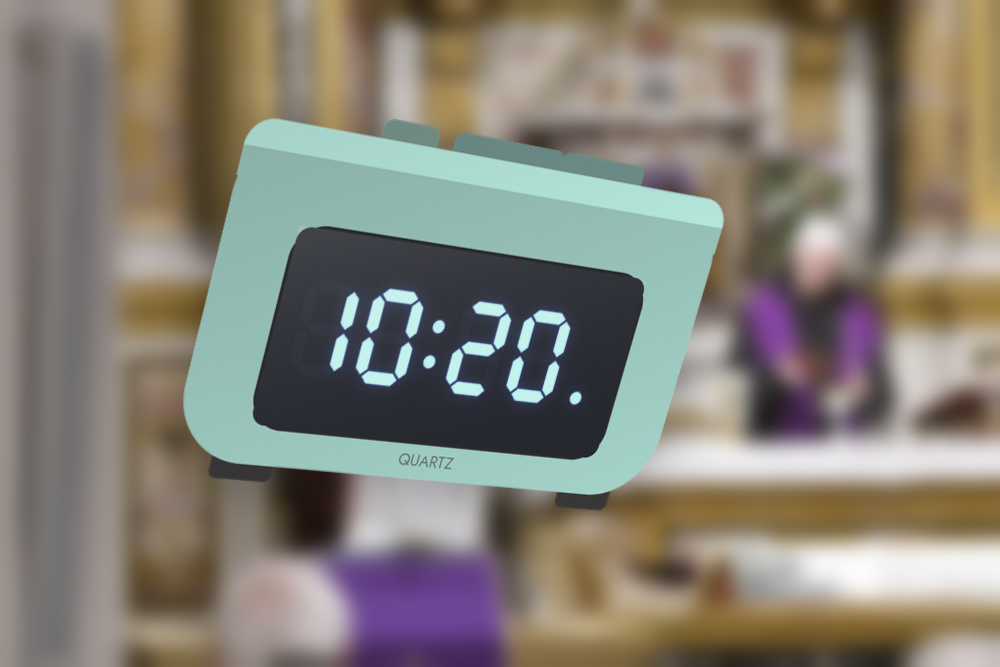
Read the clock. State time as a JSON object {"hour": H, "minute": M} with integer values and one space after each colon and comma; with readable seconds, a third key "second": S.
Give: {"hour": 10, "minute": 20}
